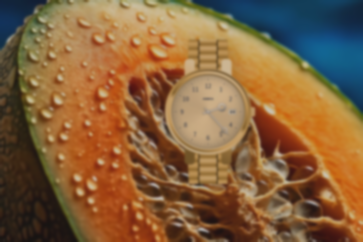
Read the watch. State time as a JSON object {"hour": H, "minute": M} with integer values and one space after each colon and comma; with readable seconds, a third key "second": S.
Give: {"hour": 2, "minute": 23}
